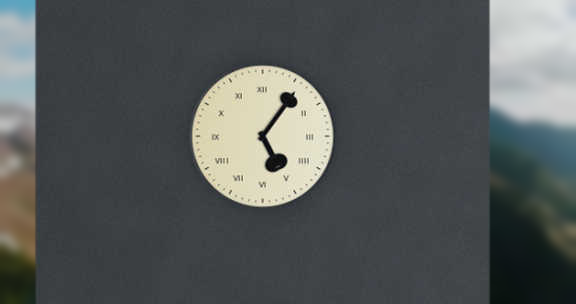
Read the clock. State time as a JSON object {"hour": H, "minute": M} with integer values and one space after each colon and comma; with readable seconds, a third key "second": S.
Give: {"hour": 5, "minute": 6}
